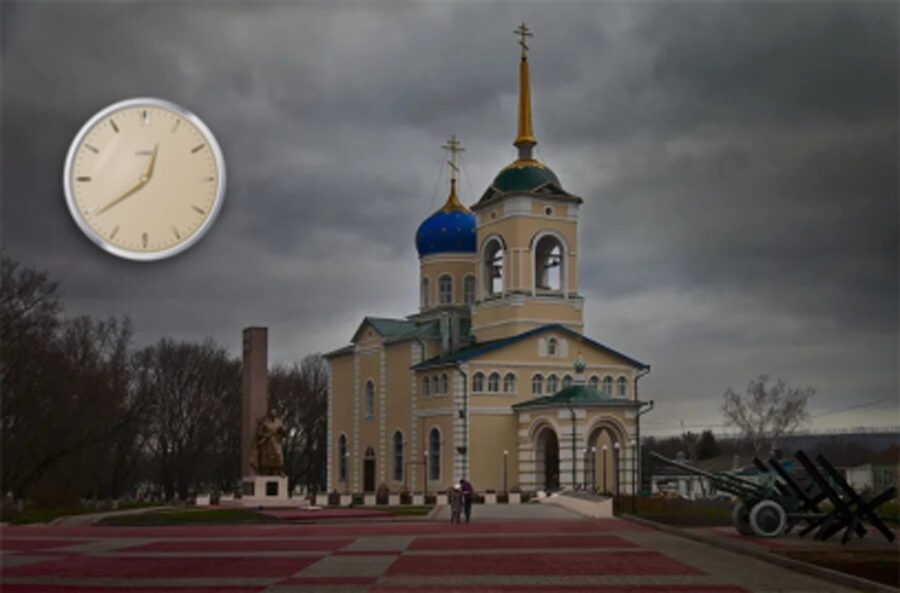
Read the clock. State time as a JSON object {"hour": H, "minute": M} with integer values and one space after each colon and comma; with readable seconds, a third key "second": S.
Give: {"hour": 12, "minute": 39}
